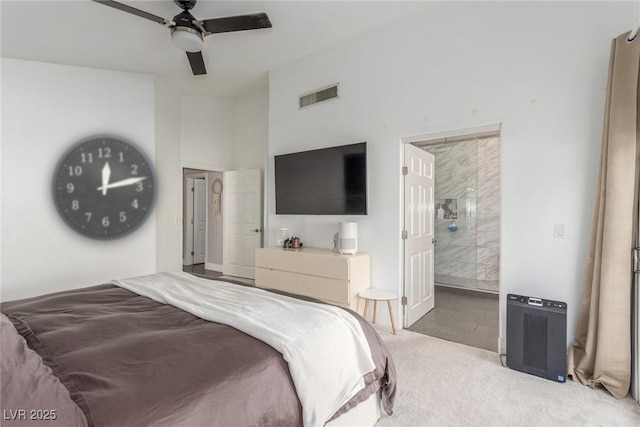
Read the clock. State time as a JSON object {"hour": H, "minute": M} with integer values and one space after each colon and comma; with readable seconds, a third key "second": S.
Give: {"hour": 12, "minute": 13}
